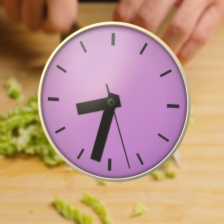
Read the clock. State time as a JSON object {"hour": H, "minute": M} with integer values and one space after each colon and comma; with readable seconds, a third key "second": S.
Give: {"hour": 8, "minute": 32, "second": 27}
